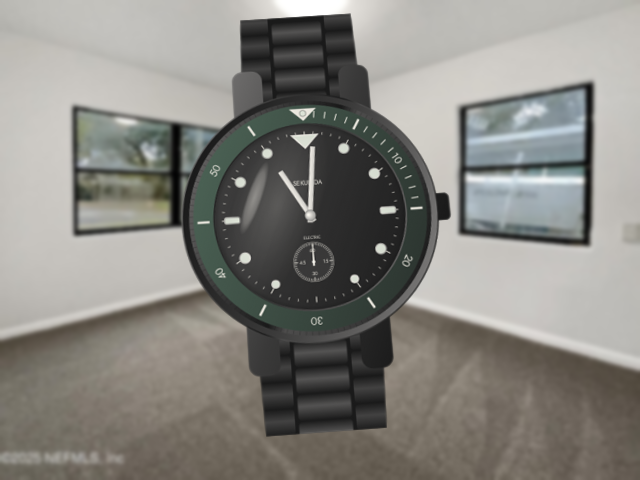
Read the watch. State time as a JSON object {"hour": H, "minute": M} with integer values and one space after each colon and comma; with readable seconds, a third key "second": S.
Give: {"hour": 11, "minute": 1}
